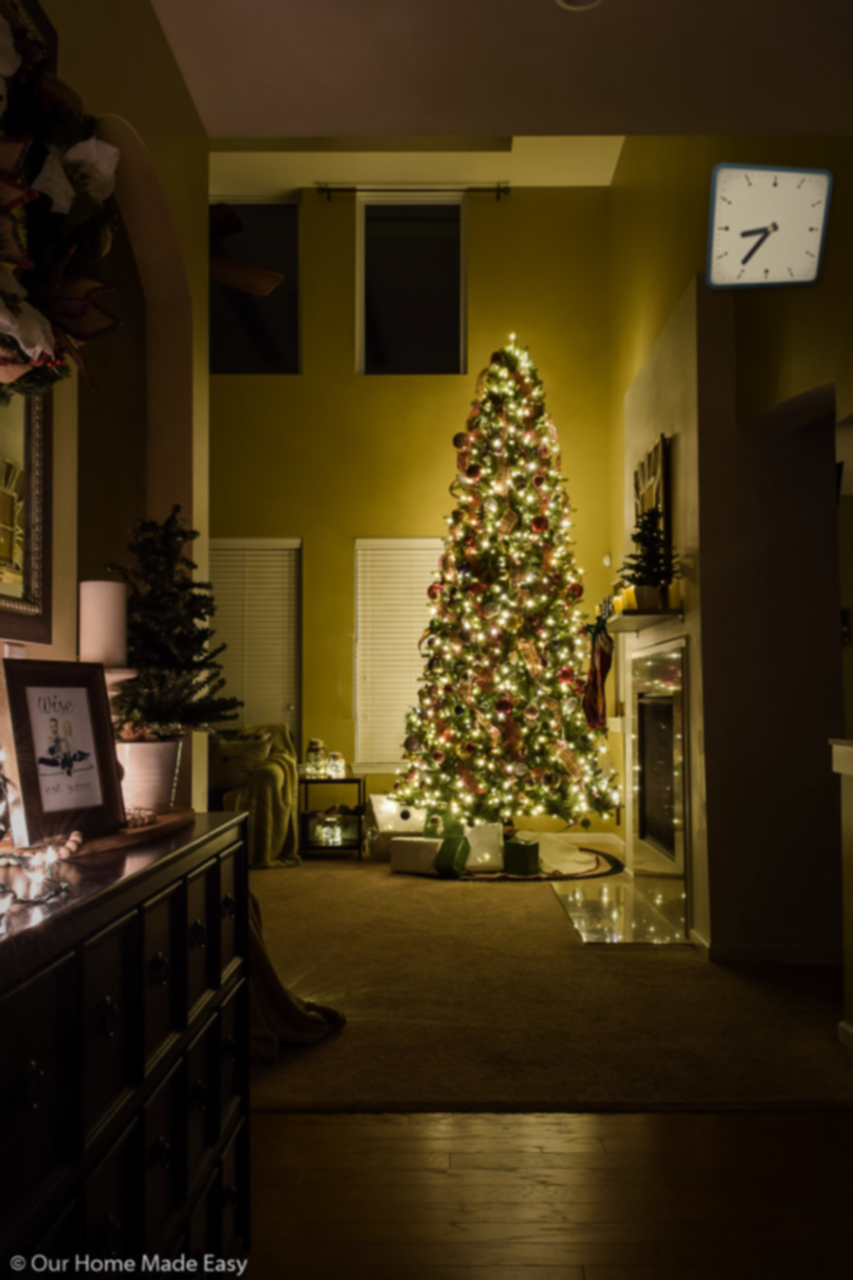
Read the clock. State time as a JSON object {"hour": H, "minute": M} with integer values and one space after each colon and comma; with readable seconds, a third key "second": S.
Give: {"hour": 8, "minute": 36}
